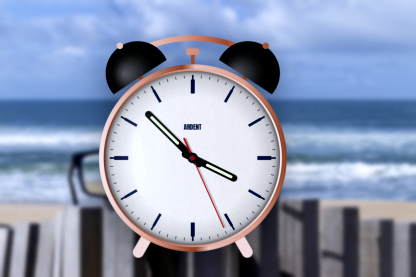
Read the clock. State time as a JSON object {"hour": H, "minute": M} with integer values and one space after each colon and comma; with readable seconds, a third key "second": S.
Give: {"hour": 3, "minute": 52, "second": 26}
